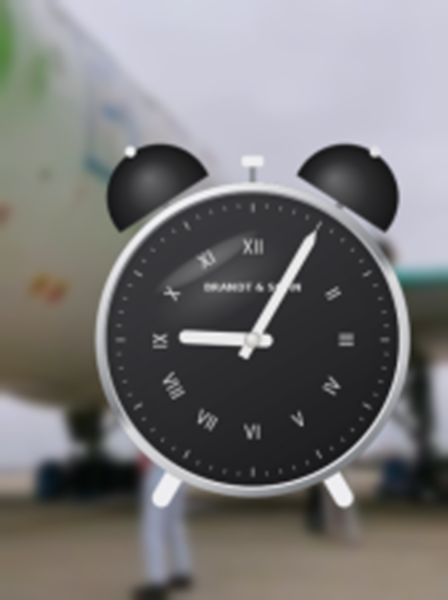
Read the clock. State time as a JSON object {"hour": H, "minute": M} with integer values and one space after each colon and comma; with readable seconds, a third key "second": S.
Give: {"hour": 9, "minute": 5}
